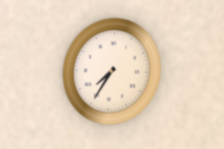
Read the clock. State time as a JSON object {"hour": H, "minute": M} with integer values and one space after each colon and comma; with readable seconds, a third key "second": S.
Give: {"hour": 7, "minute": 35}
